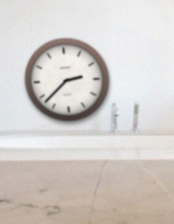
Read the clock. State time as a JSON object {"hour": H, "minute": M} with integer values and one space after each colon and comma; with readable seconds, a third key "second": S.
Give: {"hour": 2, "minute": 38}
